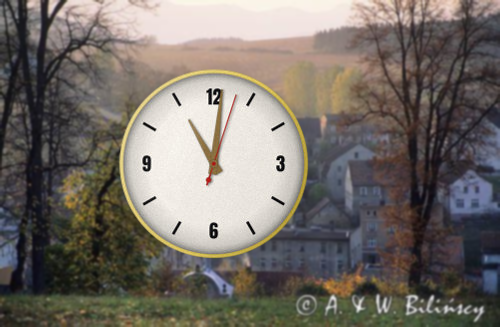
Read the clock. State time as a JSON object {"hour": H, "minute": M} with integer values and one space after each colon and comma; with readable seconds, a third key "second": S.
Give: {"hour": 11, "minute": 1, "second": 3}
